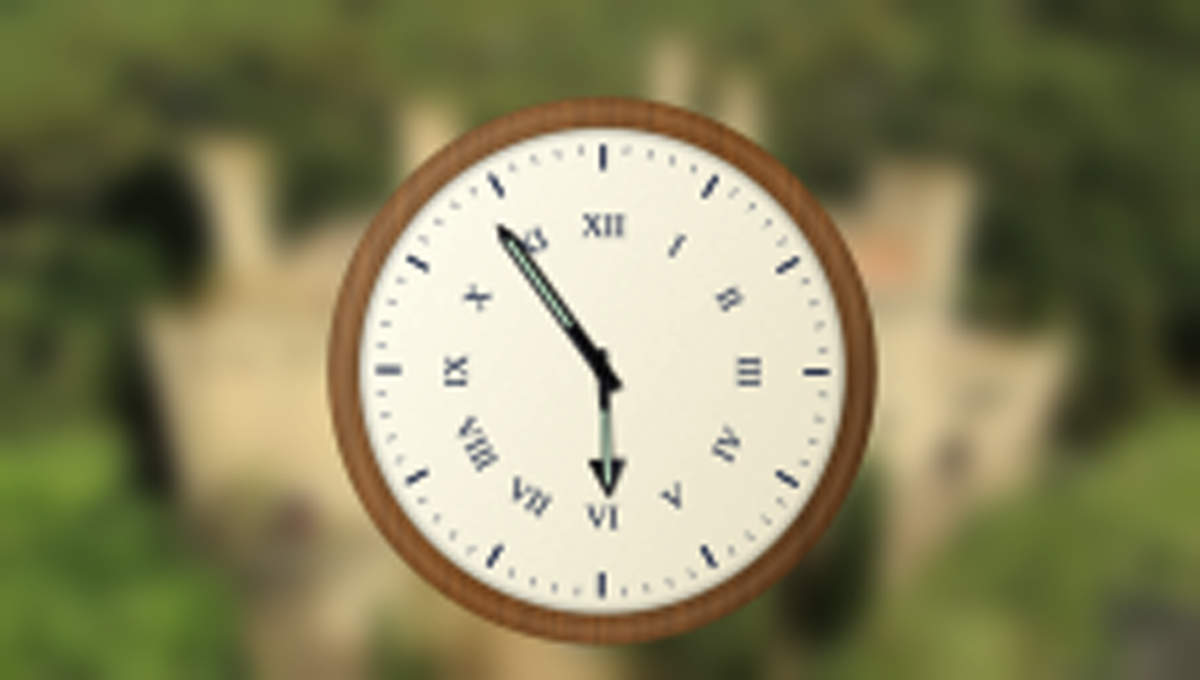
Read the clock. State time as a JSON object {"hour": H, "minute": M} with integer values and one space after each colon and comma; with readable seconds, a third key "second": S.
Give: {"hour": 5, "minute": 54}
